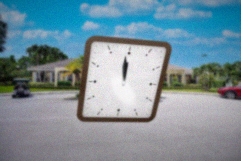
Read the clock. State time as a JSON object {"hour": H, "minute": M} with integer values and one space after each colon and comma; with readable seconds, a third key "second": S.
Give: {"hour": 11, "minute": 59}
